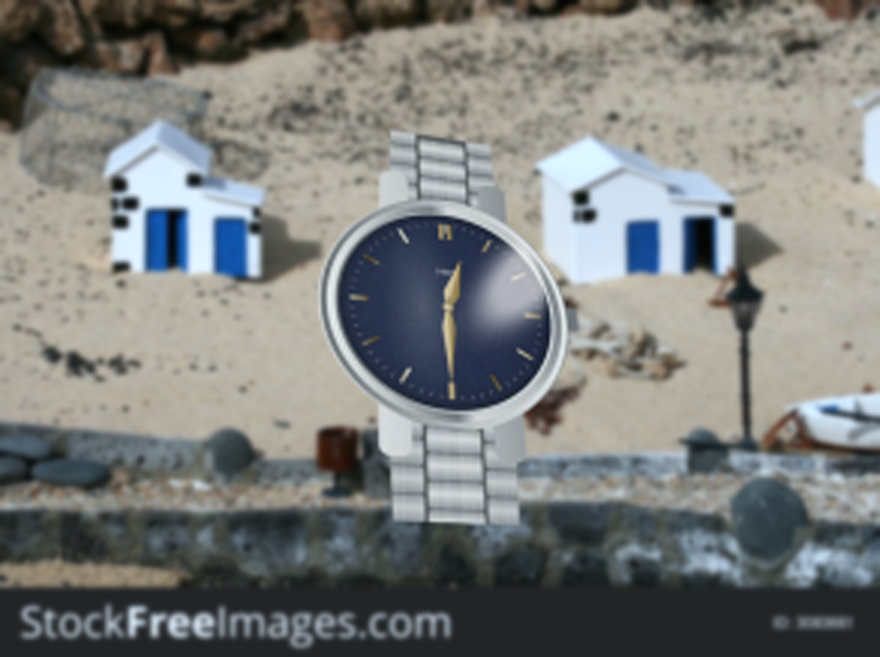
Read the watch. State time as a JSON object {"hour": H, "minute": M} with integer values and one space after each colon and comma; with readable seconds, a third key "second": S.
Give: {"hour": 12, "minute": 30}
